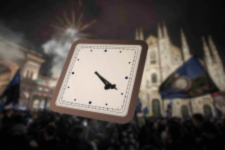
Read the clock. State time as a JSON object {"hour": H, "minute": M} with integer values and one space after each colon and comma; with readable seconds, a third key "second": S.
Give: {"hour": 4, "minute": 20}
